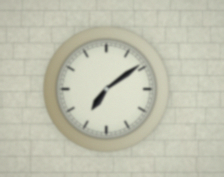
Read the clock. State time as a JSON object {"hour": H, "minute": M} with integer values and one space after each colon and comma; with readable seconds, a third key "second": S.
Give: {"hour": 7, "minute": 9}
